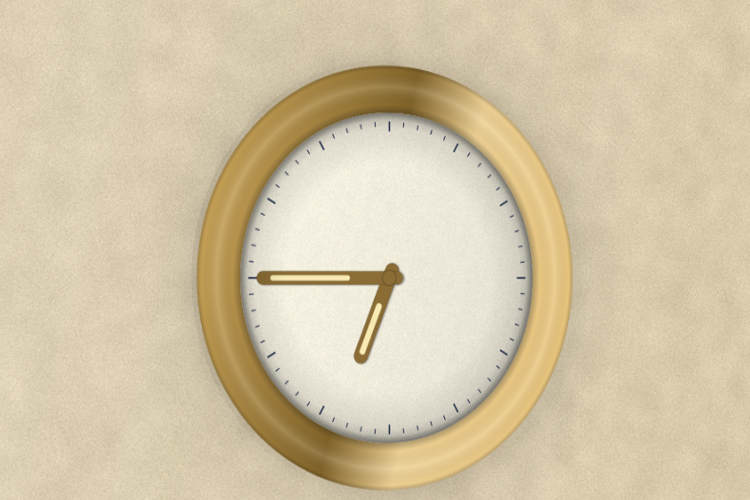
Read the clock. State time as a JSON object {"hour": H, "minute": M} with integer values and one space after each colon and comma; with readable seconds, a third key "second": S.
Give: {"hour": 6, "minute": 45}
